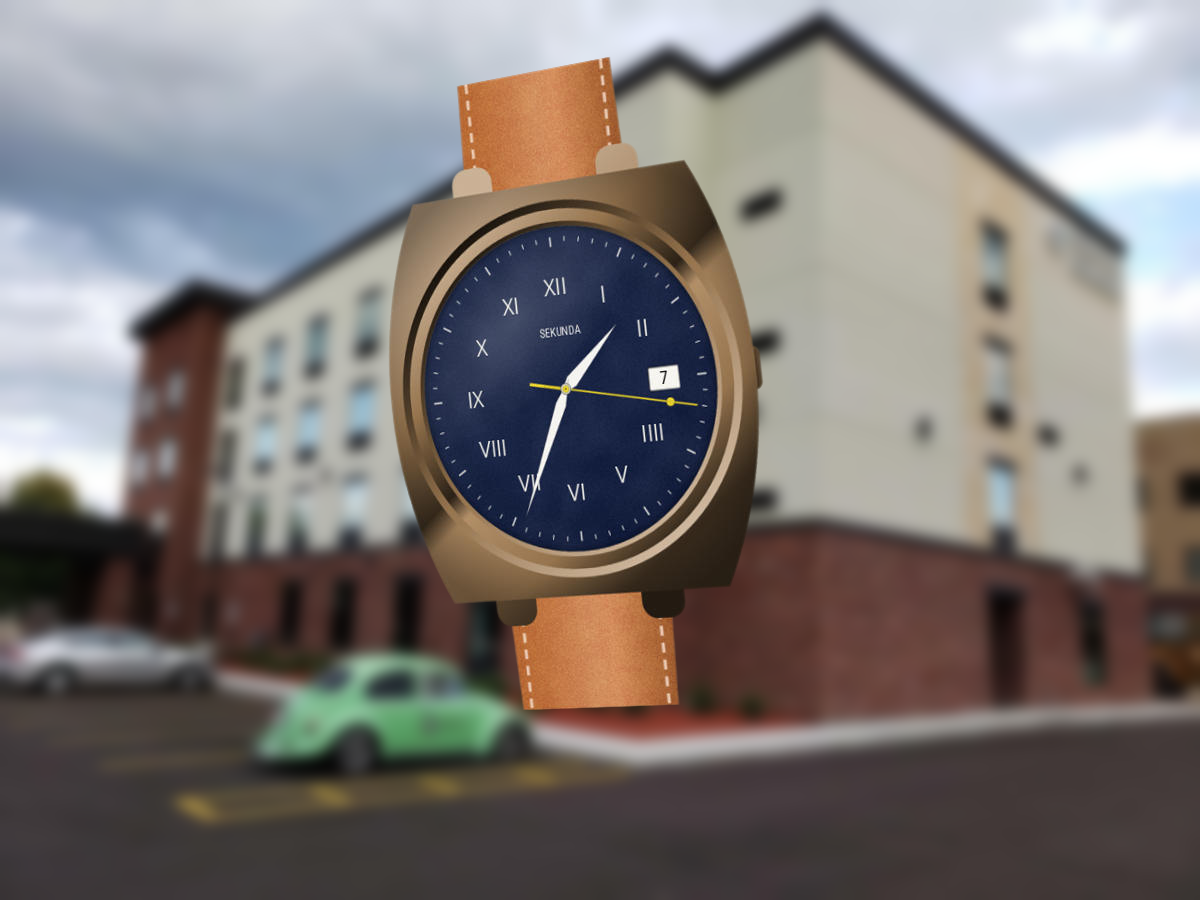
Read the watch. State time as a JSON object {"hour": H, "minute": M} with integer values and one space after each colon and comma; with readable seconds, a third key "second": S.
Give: {"hour": 1, "minute": 34, "second": 17}
